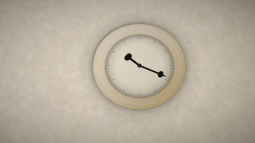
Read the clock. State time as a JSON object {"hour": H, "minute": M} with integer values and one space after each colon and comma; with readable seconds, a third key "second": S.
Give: {"hour": 10, "minute": 19}
